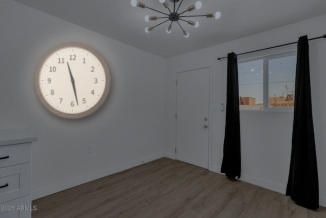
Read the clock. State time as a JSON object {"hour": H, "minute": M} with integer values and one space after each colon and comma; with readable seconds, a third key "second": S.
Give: {"hour": 11, "minute": 28}
